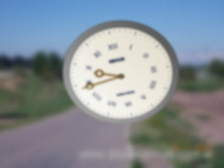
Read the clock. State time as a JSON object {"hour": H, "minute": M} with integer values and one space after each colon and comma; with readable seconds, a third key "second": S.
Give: {"hour": 9, "minute": 44}
